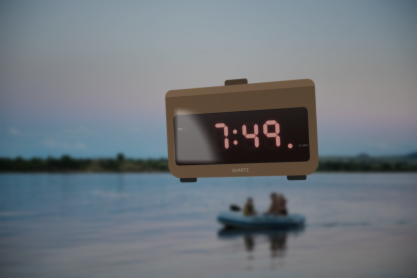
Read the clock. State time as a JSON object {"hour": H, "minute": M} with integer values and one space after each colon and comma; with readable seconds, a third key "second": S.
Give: {"hour": 7, "minute": 49}
